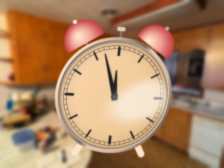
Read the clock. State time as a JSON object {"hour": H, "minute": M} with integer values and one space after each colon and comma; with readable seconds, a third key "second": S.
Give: {"hour": 11, "minute": 57}
